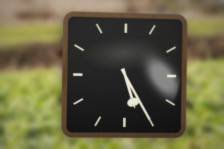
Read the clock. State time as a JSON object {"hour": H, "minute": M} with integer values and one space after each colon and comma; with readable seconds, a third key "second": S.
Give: {"hour": 5, "minute": 25}
